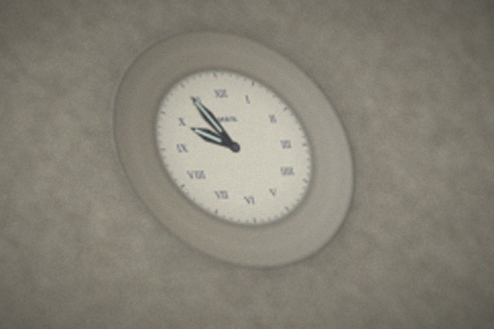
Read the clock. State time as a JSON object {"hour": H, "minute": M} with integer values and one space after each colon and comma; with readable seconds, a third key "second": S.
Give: {"hour": 9, "minute": 55}
